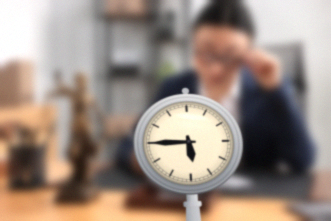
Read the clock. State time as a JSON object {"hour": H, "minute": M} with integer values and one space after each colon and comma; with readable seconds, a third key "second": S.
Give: {"hour": 5, "minute": 45}
